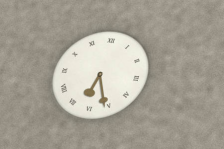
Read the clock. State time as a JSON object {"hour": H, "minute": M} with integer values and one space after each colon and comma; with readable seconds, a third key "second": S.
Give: {"hour": 6, "minute": 26}
